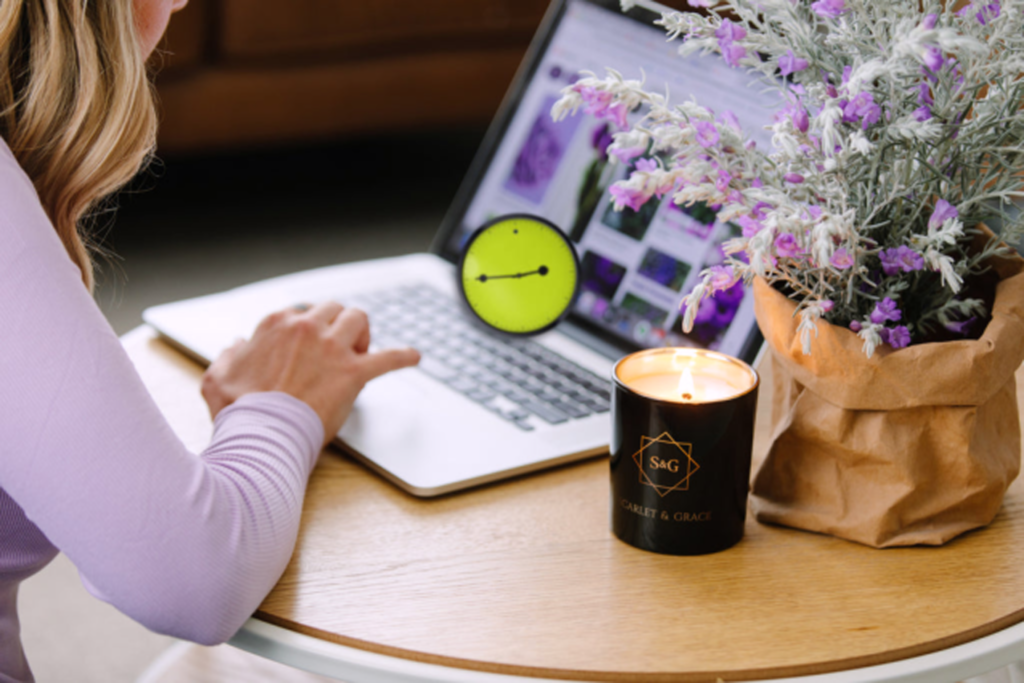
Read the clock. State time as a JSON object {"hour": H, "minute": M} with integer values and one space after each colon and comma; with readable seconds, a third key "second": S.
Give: {"hour": 2, "minute": 45}
